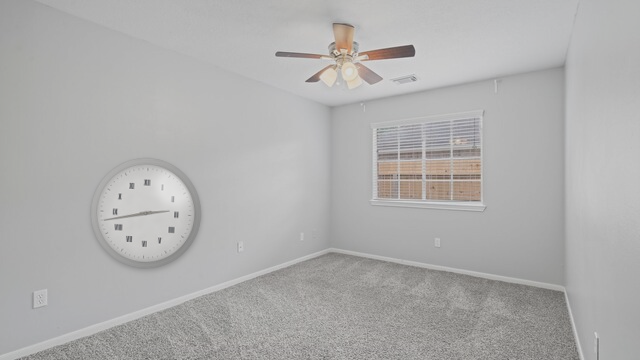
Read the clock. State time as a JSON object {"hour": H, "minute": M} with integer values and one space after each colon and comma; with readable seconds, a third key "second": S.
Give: {"hour": 2, "minute": 43}
